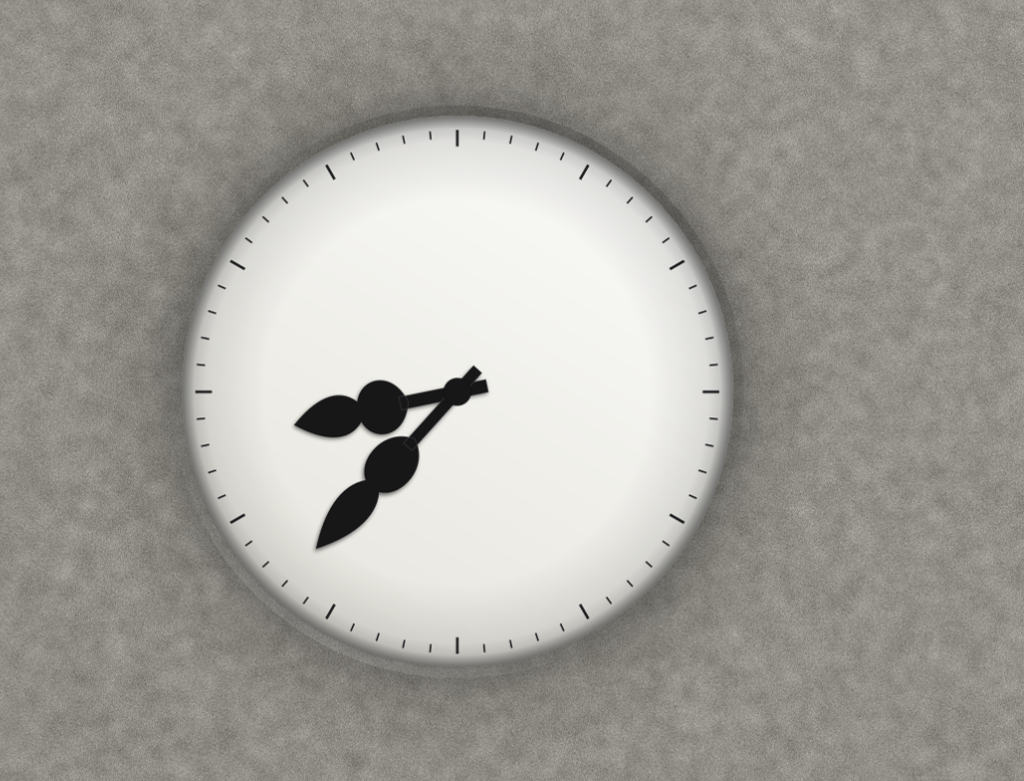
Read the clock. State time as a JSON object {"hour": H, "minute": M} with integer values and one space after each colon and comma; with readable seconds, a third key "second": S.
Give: {"hour": 8, "minute": 37}
